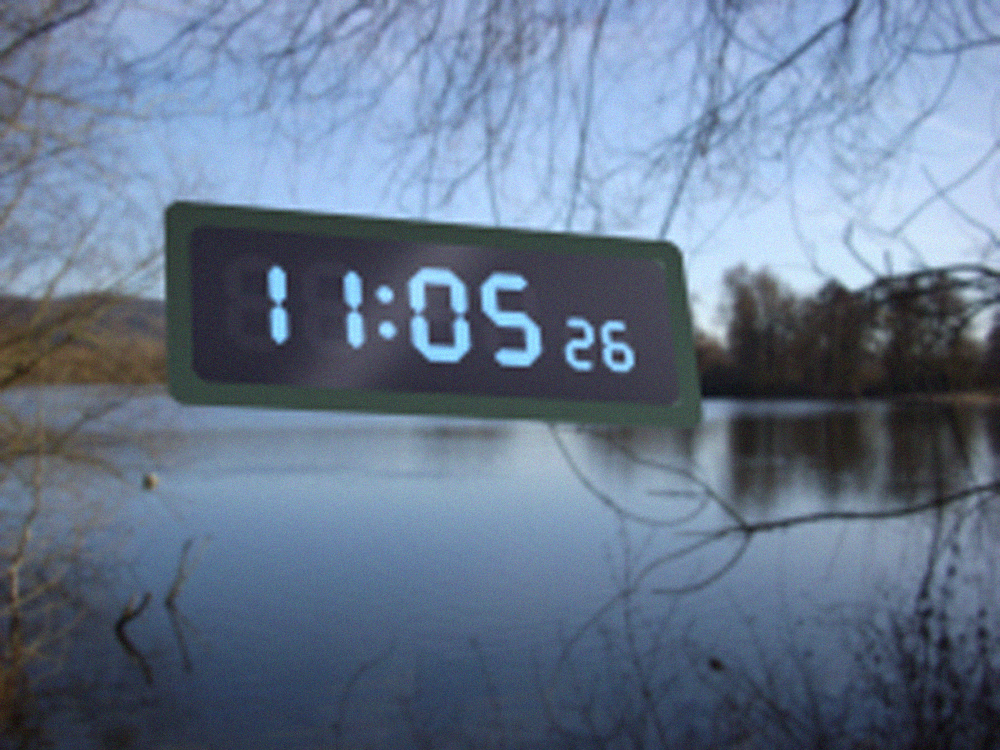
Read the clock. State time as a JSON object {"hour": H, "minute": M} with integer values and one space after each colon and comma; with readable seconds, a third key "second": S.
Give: {"hour": 11, "minute": 5, "second": 26}
